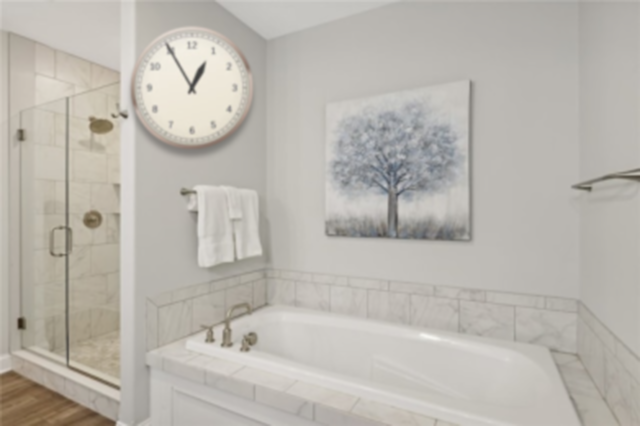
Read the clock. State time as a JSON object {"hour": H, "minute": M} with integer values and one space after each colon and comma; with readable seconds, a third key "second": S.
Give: {"hour": 12, "minute": 55}
